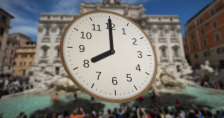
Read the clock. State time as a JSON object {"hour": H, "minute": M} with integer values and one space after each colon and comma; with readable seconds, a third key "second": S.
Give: {"hour": 8, "minute": 0}
